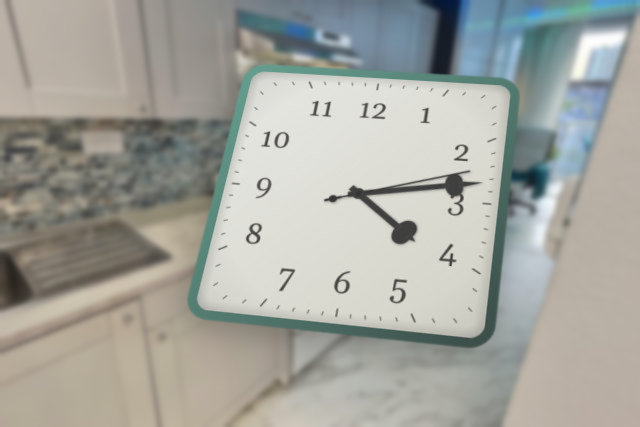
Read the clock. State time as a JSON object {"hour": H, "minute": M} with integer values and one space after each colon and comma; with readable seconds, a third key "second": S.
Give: {"hour": 4, "minute": 13, "second": 12}
